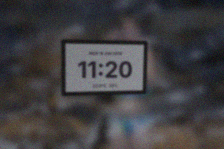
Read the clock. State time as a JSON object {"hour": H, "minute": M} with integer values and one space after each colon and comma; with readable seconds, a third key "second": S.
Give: {"hour": 11, "minute": 20}
